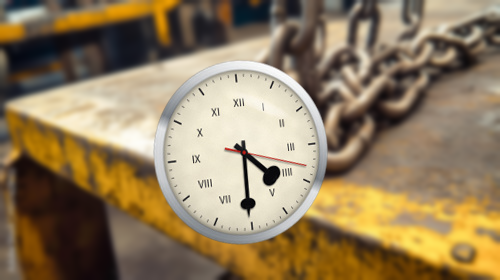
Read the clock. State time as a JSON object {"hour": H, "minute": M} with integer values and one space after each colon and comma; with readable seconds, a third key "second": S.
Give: {"hour": 4, "minute": 30, "second": 18}
